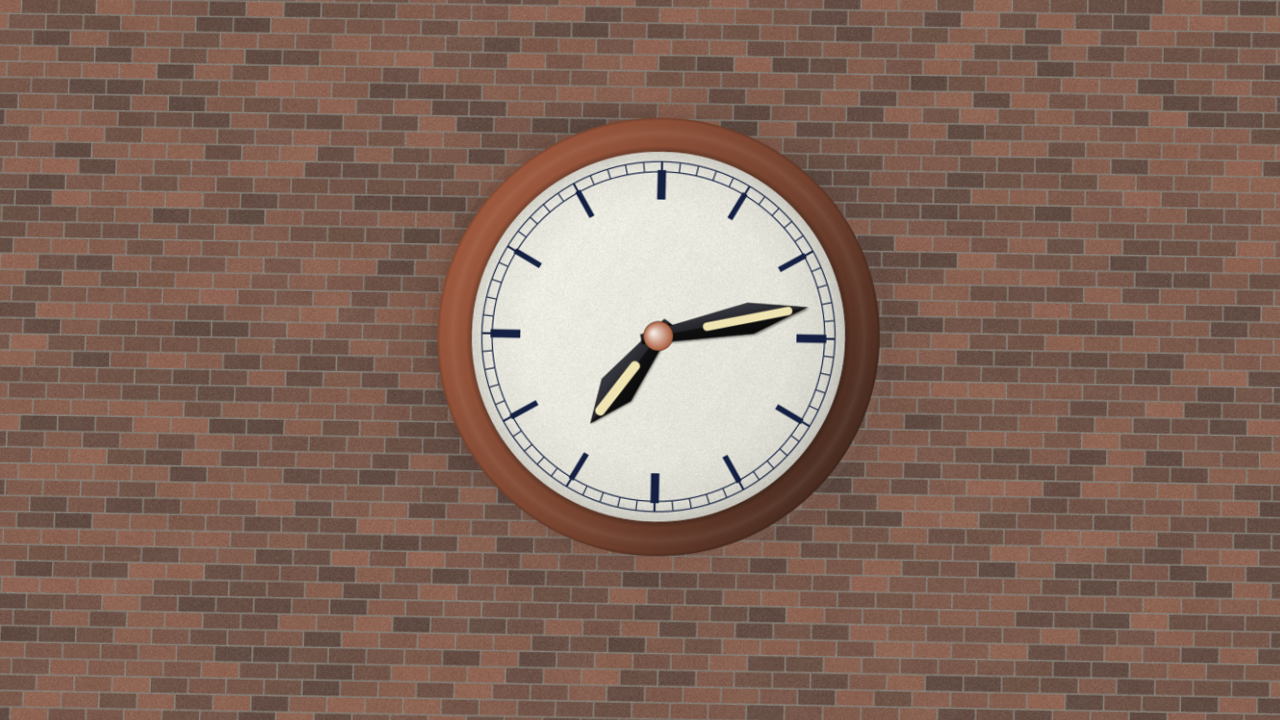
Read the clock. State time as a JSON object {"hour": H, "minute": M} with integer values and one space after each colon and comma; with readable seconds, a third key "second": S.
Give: {"hour": 7, "minute": 13}
